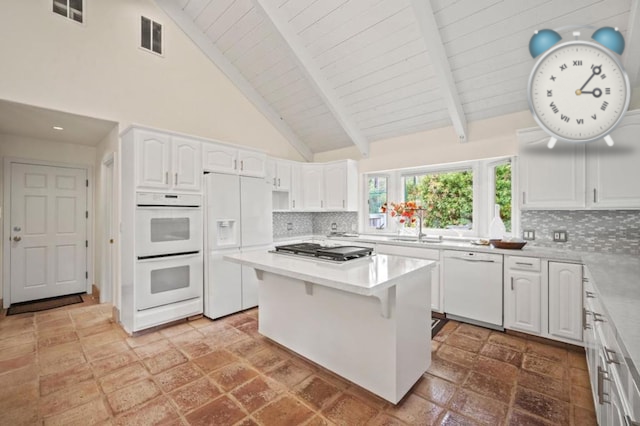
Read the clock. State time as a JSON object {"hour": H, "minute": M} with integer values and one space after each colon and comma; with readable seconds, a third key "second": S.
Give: {"hour": 3, "minute": 7}
